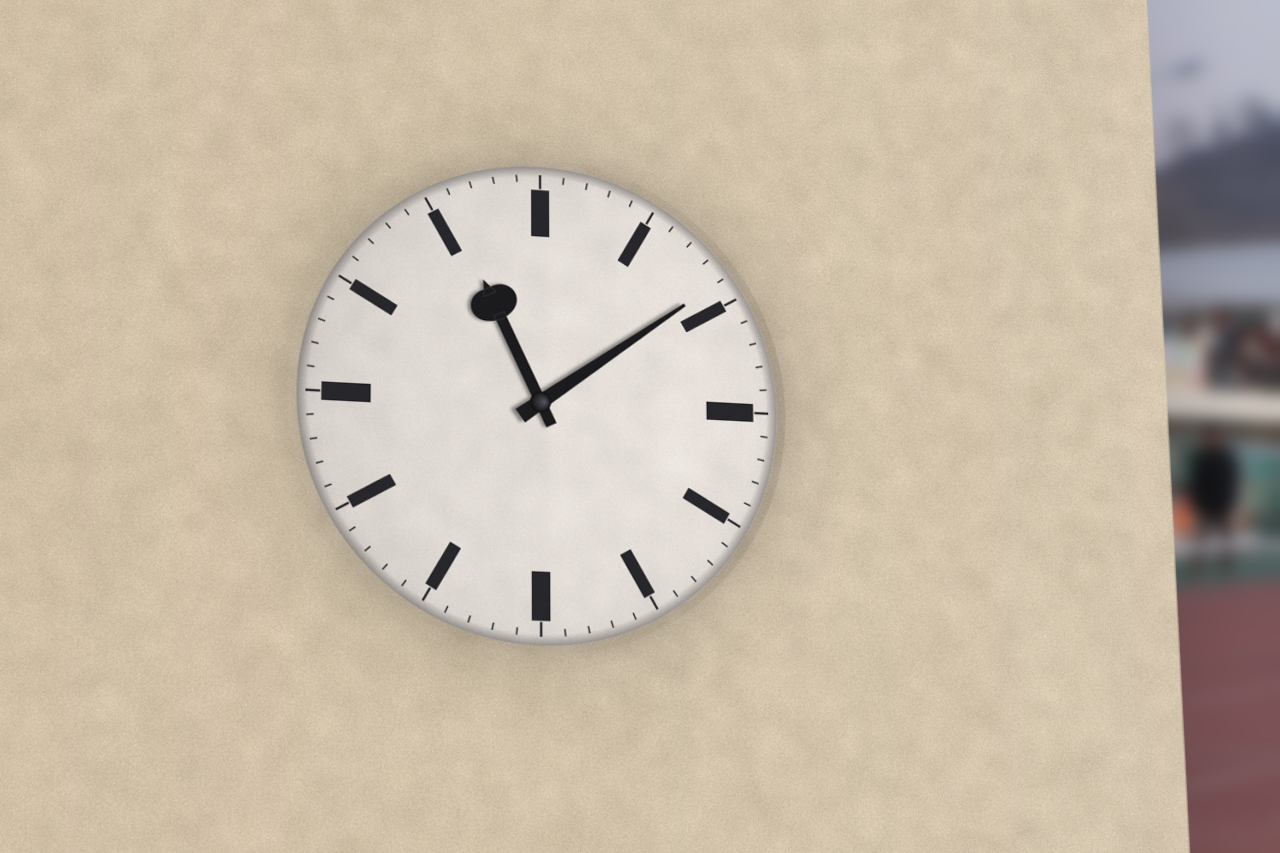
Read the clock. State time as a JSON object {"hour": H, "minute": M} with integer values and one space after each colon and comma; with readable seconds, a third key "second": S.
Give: {"hour": 11, "minute": 9}
